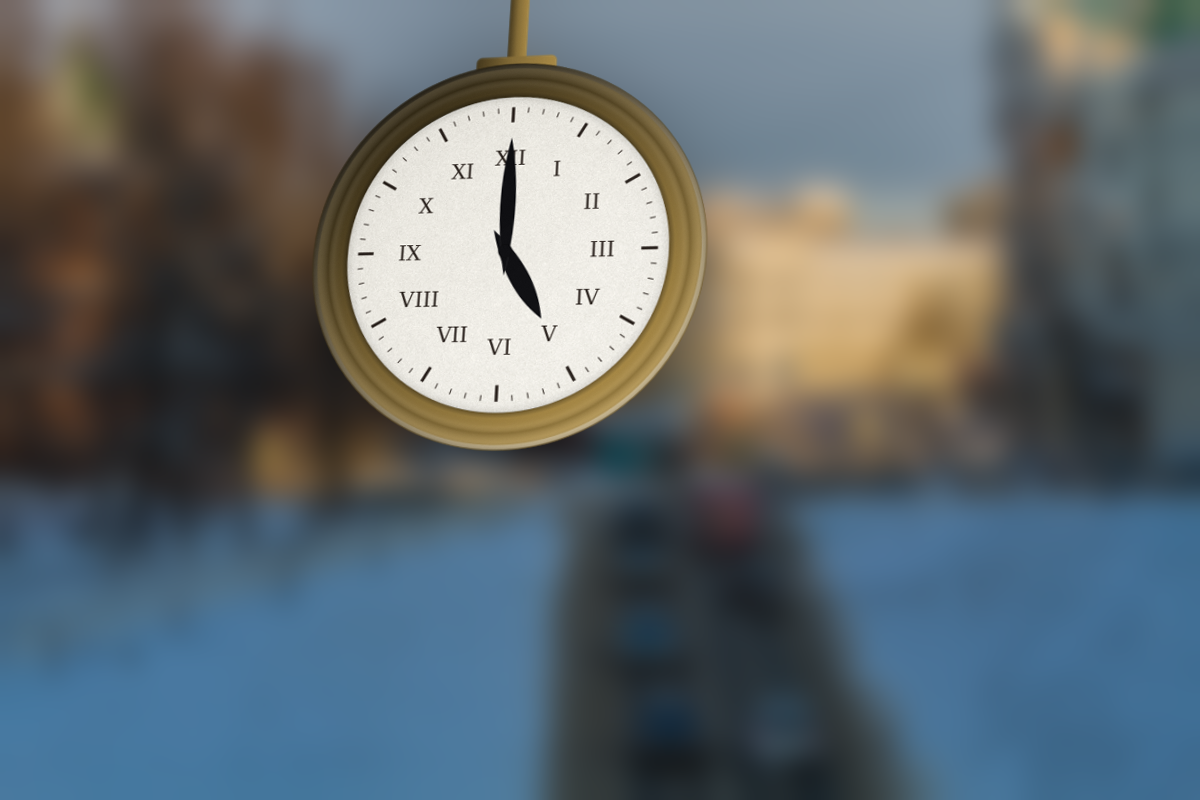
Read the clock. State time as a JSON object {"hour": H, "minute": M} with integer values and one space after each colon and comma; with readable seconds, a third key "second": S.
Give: {"hour": 5, "minute": 0}
